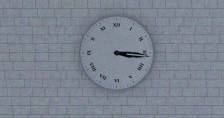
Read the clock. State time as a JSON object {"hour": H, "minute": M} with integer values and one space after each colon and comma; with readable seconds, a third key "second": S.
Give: {"hour": 3, "minute": 16}
